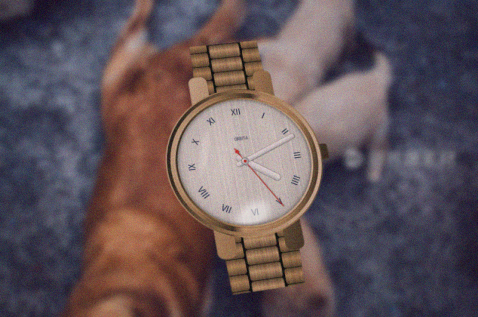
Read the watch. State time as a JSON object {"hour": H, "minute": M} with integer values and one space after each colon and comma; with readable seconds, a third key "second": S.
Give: {"hour": 4, "minute": 11, "second": 25}
